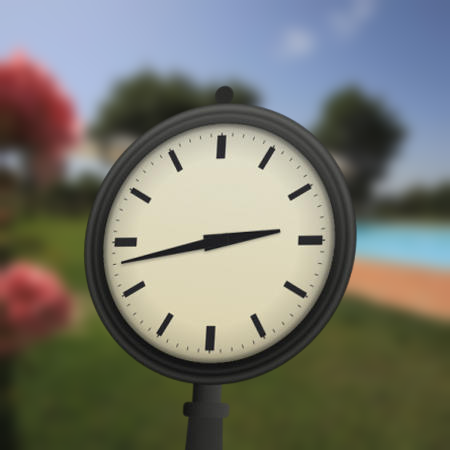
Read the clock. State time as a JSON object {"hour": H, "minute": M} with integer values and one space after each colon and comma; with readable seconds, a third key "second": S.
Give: {"hour": 2, "minute": 43}
